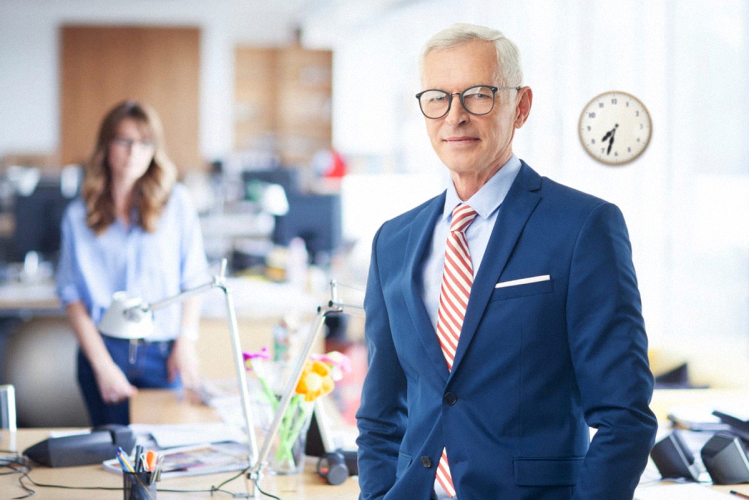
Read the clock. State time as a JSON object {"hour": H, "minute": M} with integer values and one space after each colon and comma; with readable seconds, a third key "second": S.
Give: {"hour": 7, "minute": 33}
